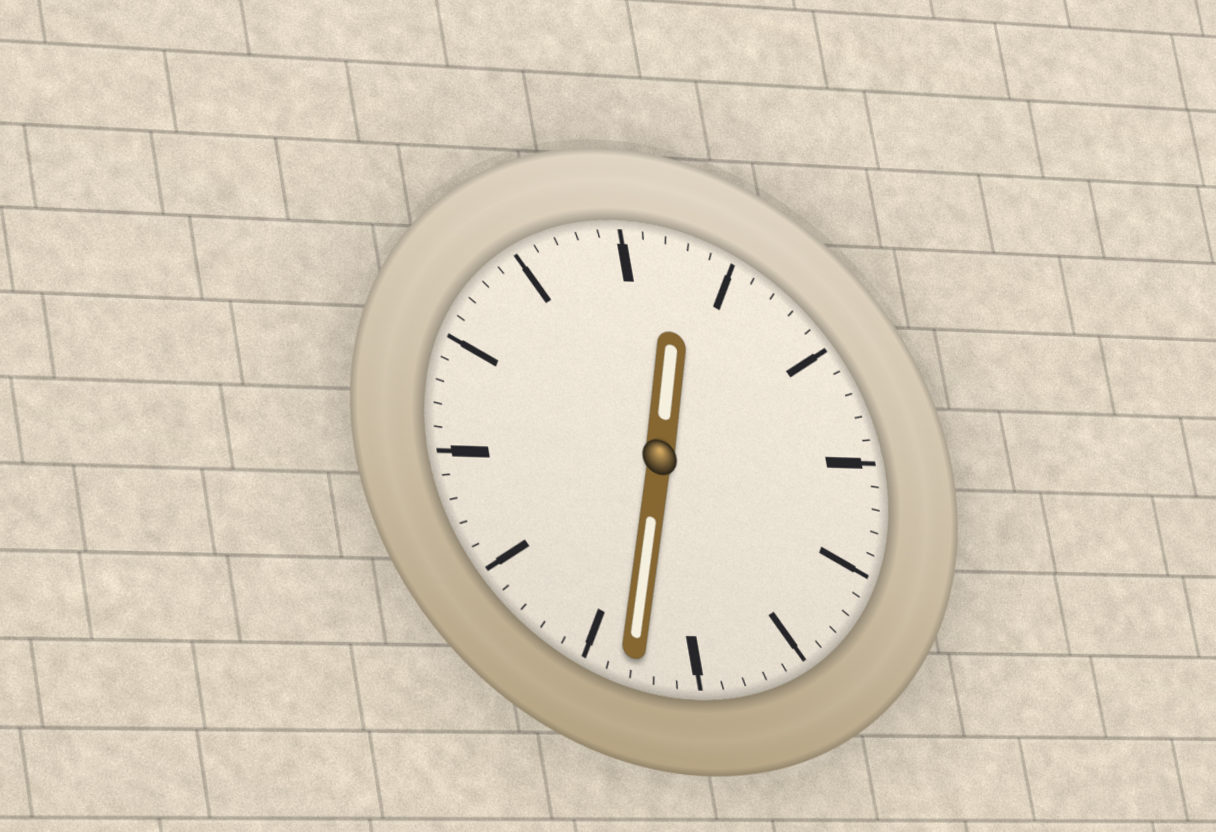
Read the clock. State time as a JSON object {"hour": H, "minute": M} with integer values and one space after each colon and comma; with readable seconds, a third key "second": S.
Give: {"hour": 12, "minute": 33}
